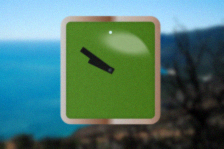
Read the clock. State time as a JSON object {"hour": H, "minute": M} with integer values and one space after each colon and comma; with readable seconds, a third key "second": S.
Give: {"hour": 9, "minute": 51}
